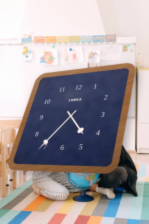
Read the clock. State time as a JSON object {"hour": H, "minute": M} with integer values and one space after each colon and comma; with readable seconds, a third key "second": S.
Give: {"hour": 4, "minute": 36}
